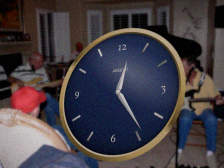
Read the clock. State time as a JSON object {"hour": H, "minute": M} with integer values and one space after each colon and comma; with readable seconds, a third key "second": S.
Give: {"hour": 12, "minute": 24}
